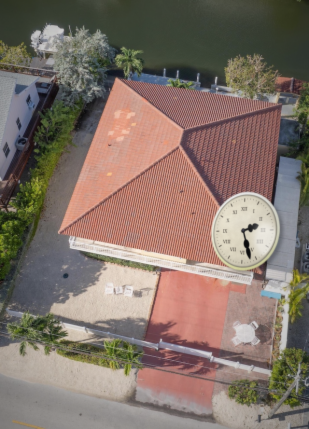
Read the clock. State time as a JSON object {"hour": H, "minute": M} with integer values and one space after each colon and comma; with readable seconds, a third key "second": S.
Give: {"hour": 2, "minute": 27}
